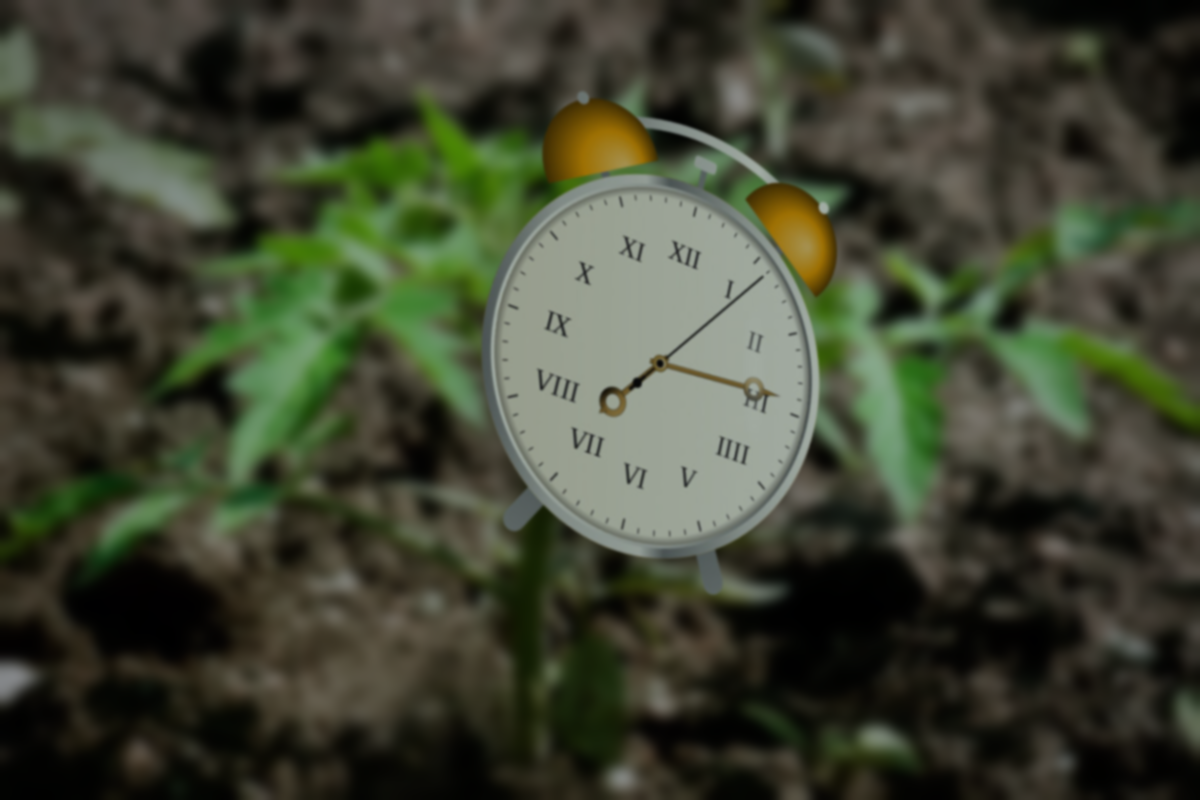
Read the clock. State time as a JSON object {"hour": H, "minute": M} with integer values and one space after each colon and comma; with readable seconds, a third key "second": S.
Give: {"hour": 7, "minute": 14, "second": 6}
